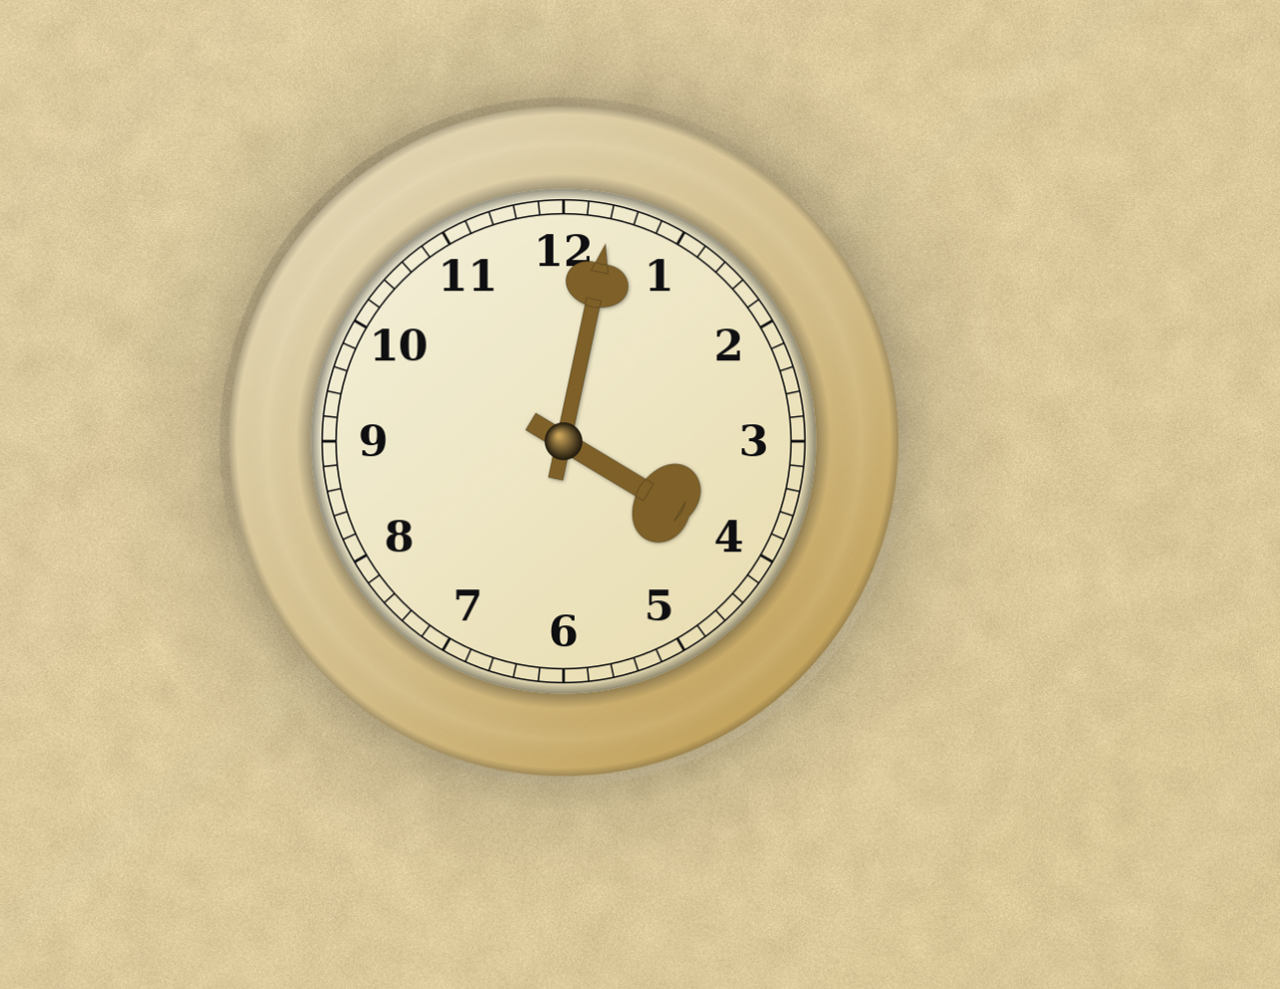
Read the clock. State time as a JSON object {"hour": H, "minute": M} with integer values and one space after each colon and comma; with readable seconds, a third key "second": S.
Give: {"hour": 4, "minute": 2}
